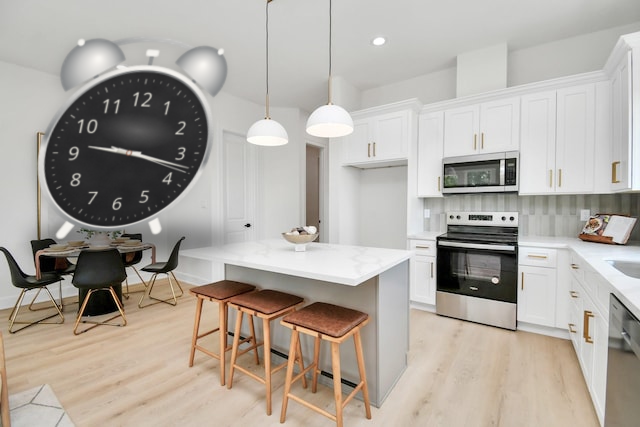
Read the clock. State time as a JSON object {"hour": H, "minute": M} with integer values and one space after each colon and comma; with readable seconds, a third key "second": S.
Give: {"hour": 9, "minute": 17, "second": 18}
